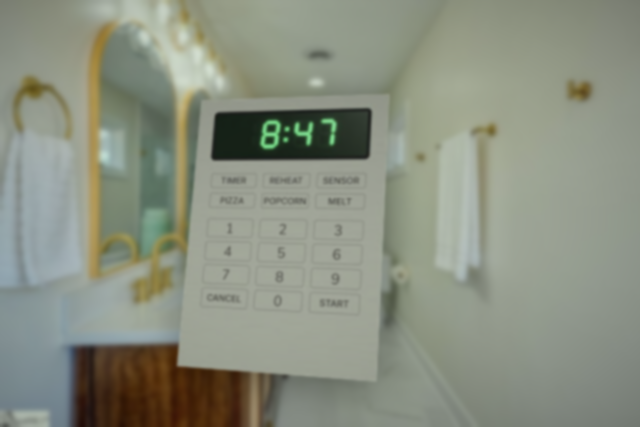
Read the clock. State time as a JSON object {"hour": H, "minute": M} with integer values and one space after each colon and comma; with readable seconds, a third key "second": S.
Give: {"hour": 8, "minute": 47}
